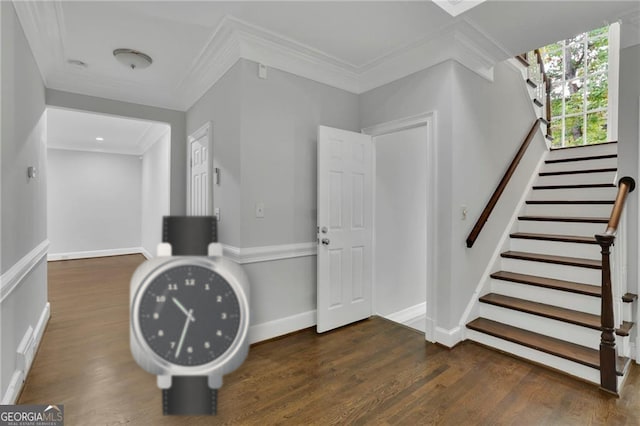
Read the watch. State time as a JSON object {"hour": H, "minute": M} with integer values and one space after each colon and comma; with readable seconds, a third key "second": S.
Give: {"hour": 10, "minute": 33}
